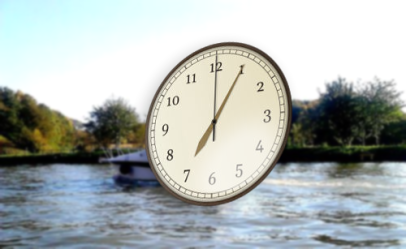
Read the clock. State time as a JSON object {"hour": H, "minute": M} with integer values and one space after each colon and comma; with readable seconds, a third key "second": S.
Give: {"hour": 7, "minute": 5, "second": 0}
